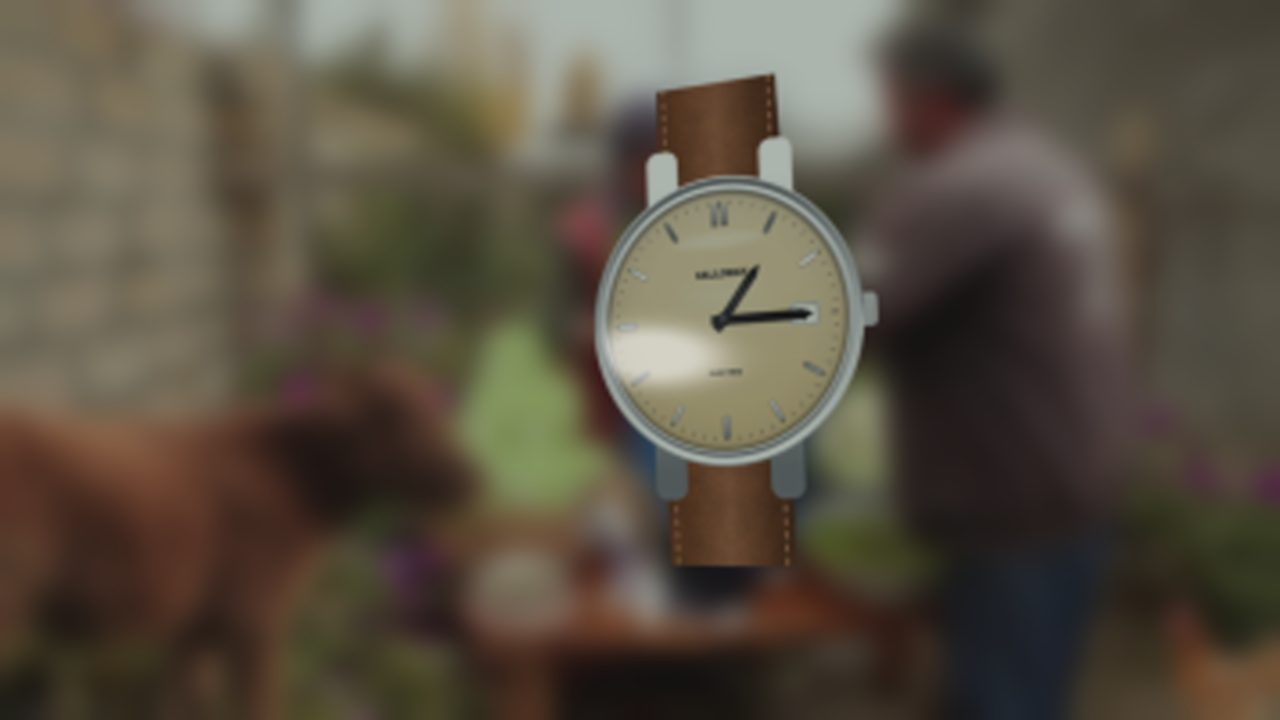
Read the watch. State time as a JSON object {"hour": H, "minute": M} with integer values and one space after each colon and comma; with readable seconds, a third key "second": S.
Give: {"hour": 1, "minute": 15}
